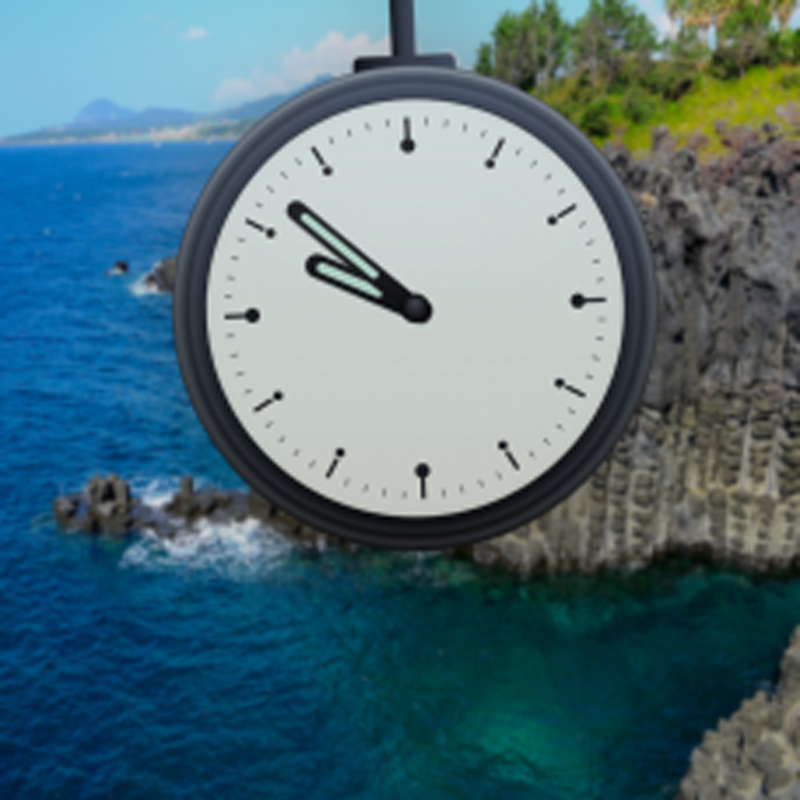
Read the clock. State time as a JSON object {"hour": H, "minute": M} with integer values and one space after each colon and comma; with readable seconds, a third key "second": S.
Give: {"hour": 9, "minute": 52}
